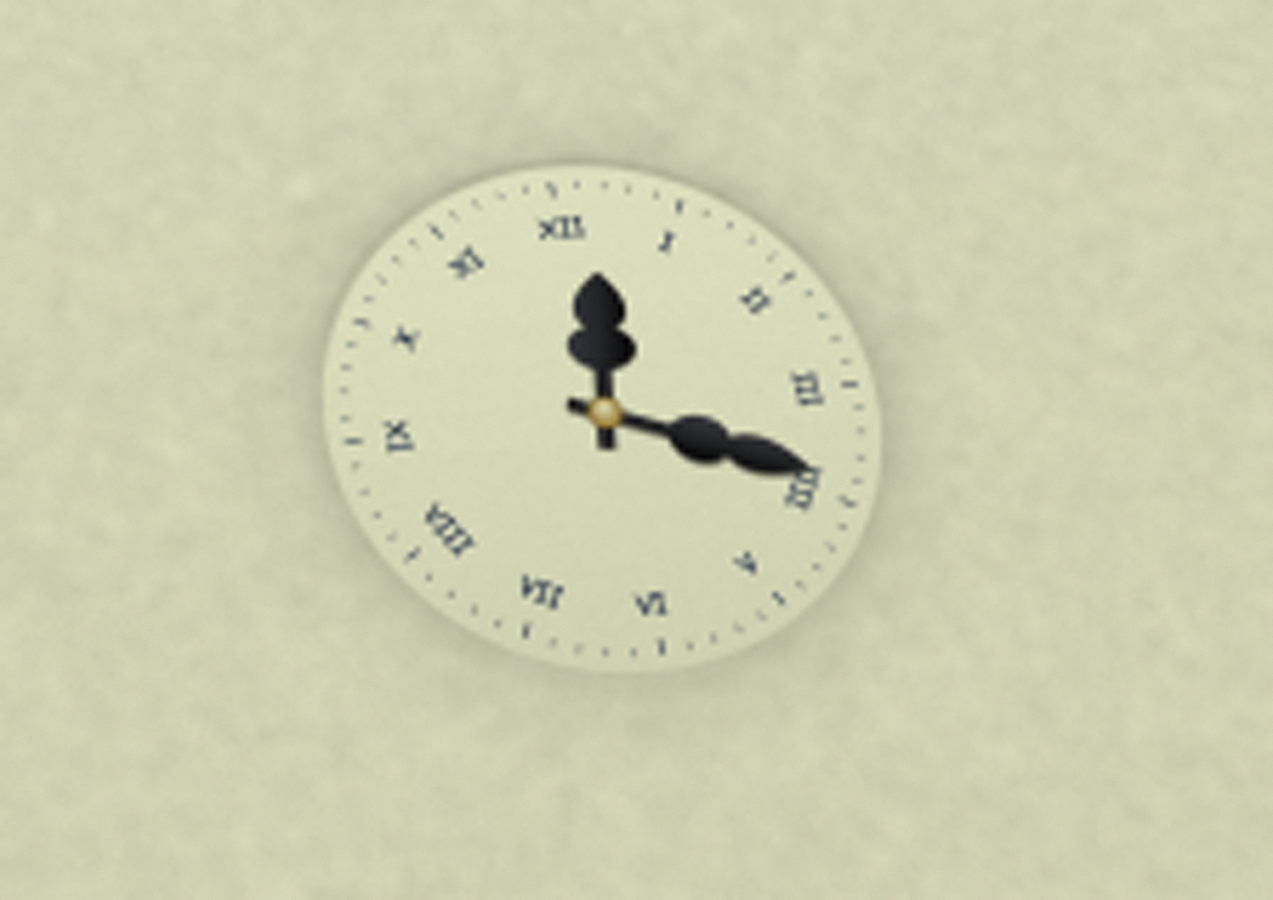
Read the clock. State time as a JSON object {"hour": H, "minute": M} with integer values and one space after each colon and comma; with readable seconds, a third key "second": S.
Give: {"hour": 12, "minute": 19}
